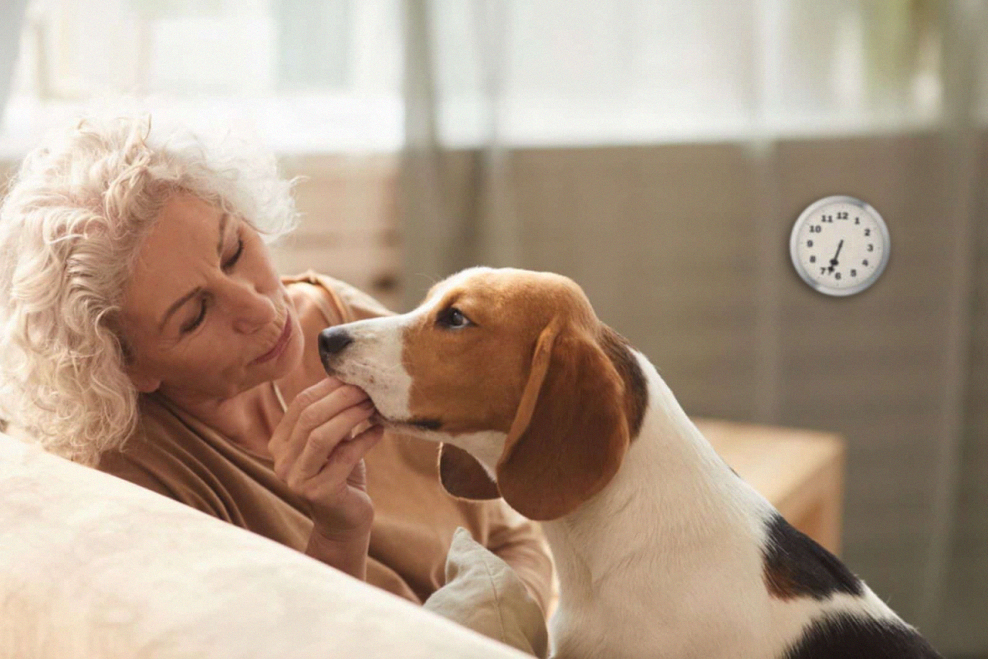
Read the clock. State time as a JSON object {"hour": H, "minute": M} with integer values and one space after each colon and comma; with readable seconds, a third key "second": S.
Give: {"hour": 6, "minute": 33}
